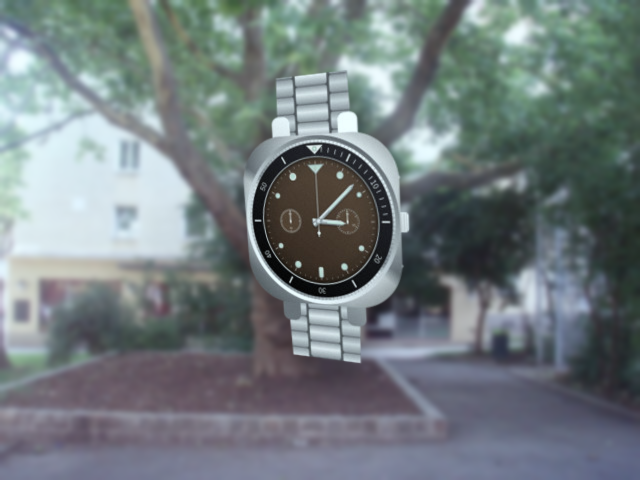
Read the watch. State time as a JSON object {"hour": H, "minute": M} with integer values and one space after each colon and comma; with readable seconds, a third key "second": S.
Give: {"hour": 3, "minute": 8}
